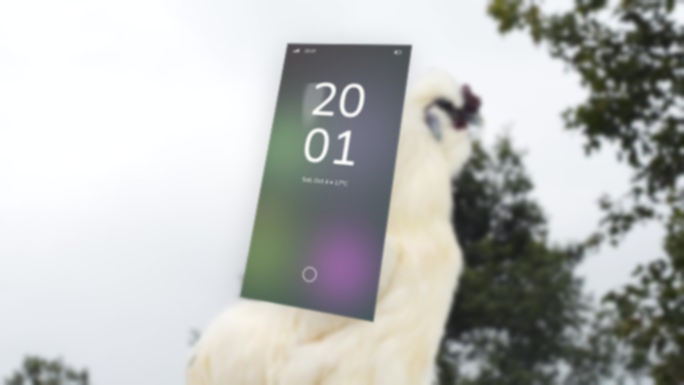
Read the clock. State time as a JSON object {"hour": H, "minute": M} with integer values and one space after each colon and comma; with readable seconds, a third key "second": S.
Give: {"hour": 20, "minute": 1}
